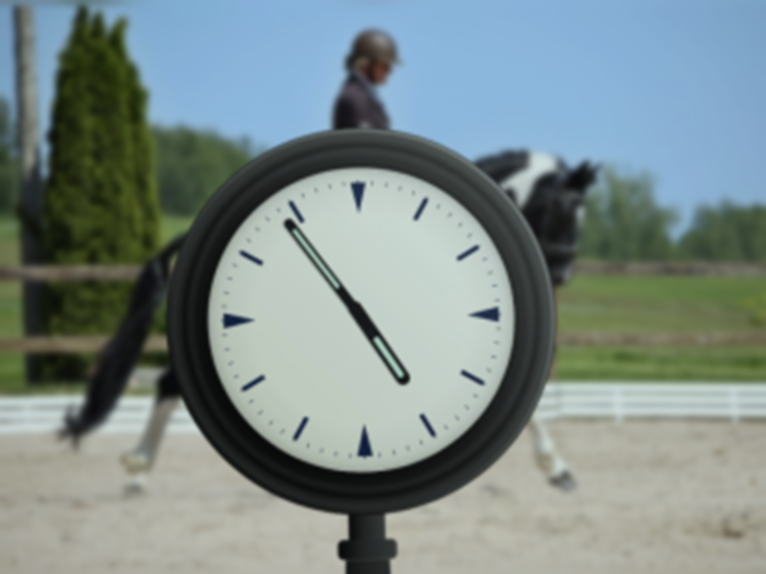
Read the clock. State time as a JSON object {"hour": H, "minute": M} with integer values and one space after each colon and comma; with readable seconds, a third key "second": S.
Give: {"hour": 4, "minute": 54}
